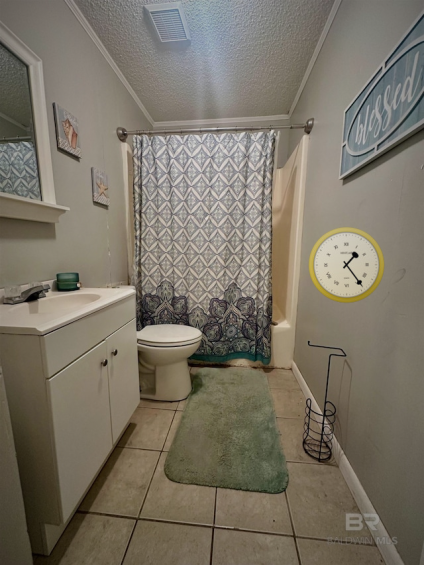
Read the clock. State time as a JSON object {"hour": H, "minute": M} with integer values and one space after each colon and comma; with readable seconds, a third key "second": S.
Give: {"hour": 1, "minute": 24}
